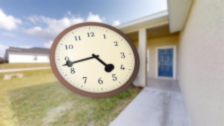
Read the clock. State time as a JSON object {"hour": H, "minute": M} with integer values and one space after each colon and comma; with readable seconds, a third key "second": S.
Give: {"hour": 4, "minute": 43}
